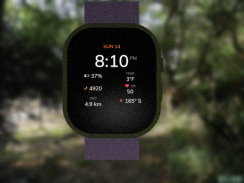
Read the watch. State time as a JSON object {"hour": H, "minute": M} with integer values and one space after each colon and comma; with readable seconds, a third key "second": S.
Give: {"hour": 8, "minute": 10}
